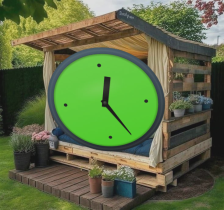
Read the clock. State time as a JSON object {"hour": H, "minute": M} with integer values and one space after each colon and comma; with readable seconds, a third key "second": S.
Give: {"hour": 12, "minute": 25}
